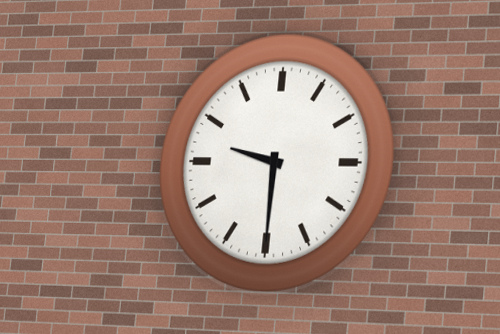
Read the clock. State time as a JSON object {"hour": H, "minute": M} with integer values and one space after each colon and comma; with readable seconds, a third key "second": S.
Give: {"hour": 9, "minute": 30}
